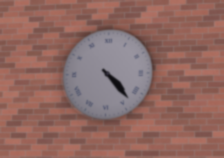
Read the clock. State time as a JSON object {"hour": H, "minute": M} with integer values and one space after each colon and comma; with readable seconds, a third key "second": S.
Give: {"hour": 4, "minute": 23}
